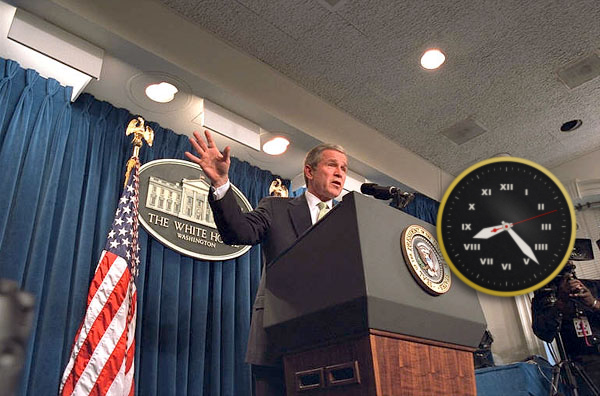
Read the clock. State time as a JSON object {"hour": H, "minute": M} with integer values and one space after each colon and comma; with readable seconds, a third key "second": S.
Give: {"hour": 8, "minute": 23, "second": 12}
